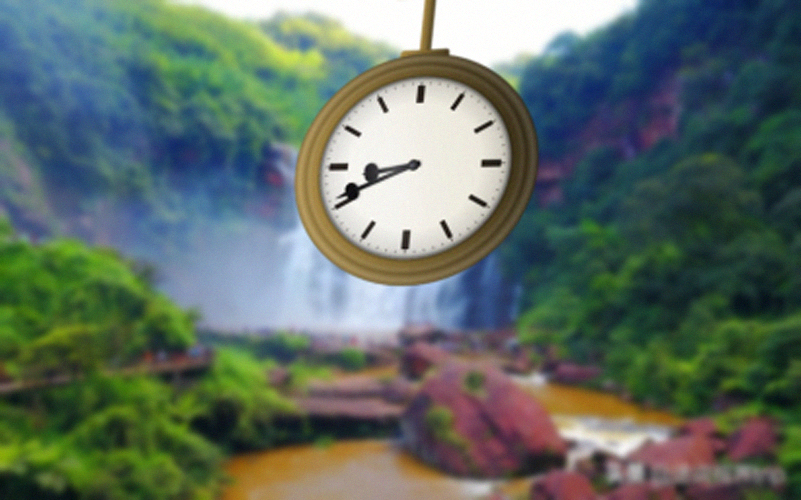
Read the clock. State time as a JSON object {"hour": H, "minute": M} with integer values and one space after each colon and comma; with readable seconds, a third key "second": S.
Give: {"hour": 8, "minute": 41}
